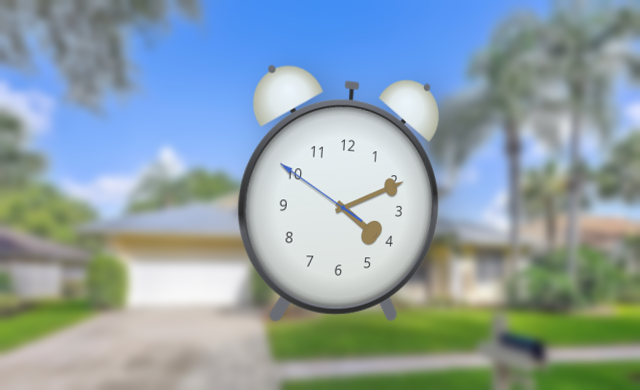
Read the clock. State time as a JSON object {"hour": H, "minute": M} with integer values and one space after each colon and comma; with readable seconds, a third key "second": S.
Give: {"hour": 4, "minute": 10, "second": 50}
